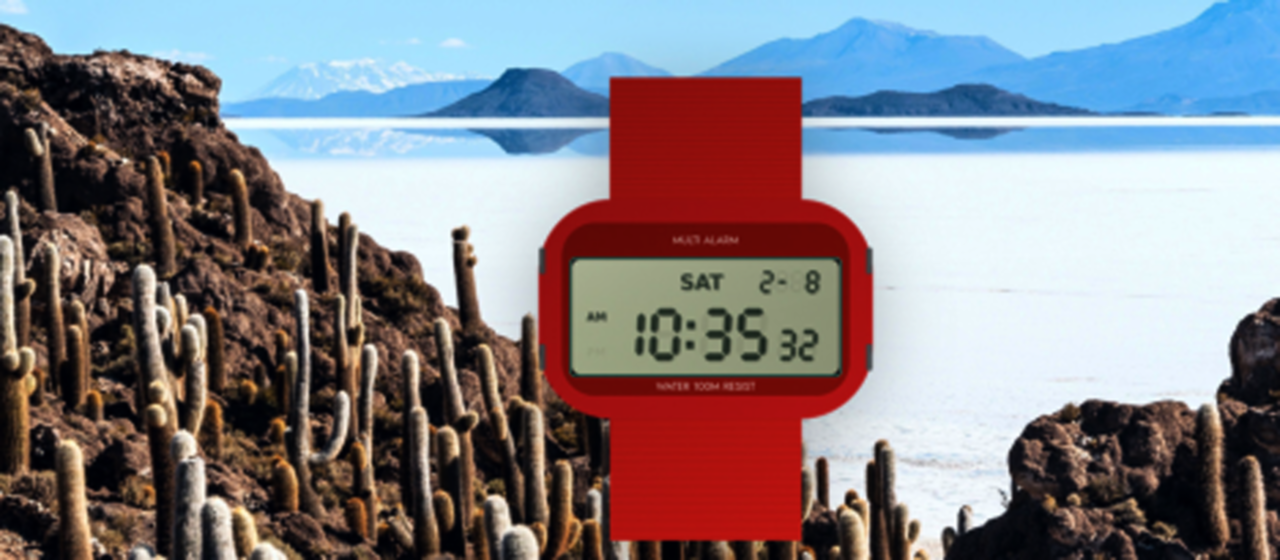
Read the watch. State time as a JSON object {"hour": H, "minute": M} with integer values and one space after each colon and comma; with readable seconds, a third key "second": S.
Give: {"hour": 10, "minute": 35, "second": 32}
